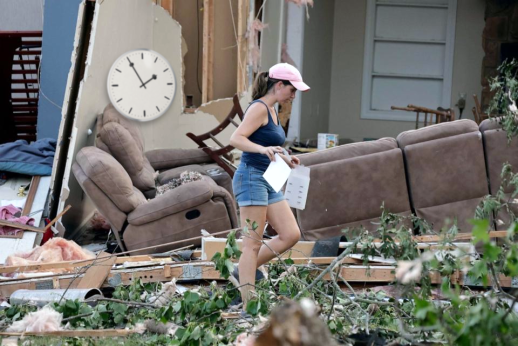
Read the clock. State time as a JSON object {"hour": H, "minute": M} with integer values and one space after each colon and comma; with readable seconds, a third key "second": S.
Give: {"hour": 1, "minute": 55}
